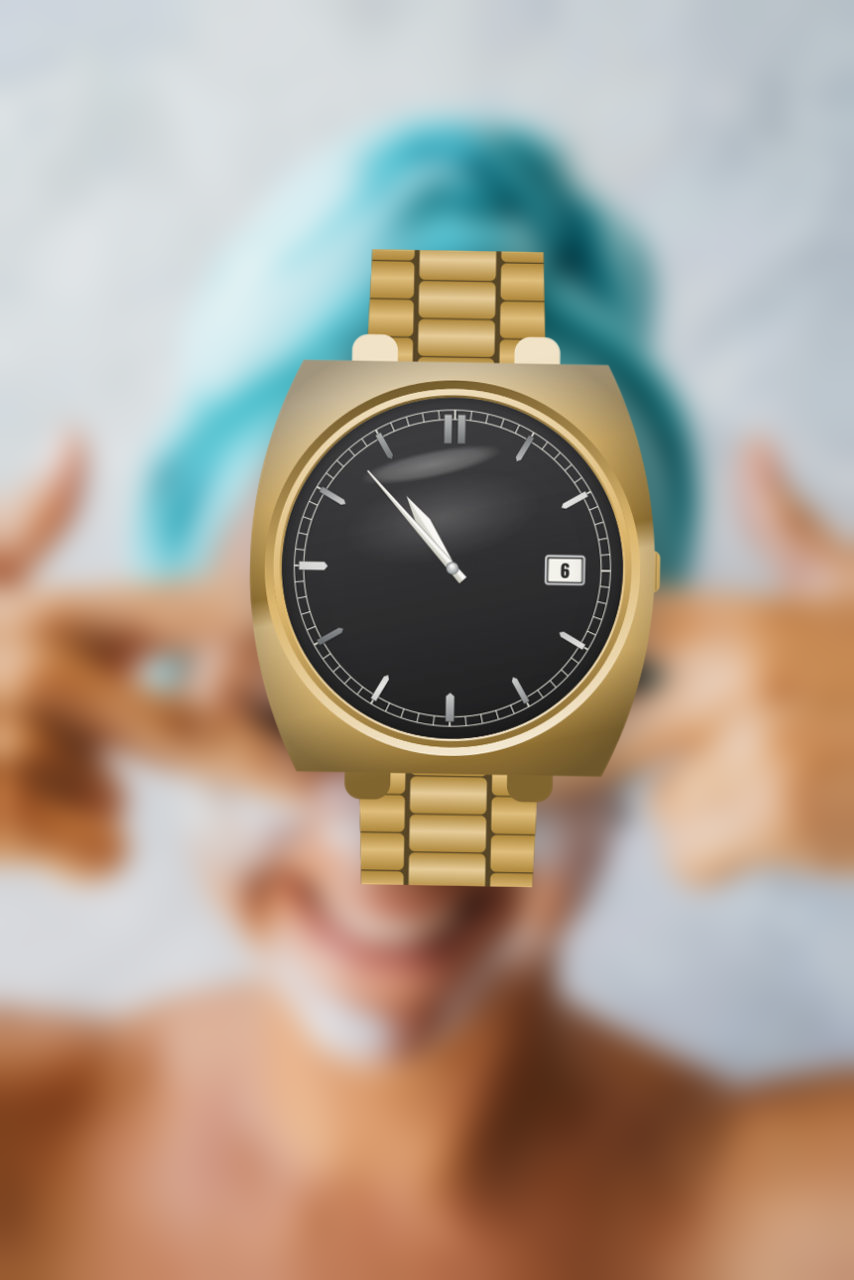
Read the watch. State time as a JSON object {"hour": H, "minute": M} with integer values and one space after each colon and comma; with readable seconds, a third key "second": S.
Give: {"hour": 10, "minute": 53}
